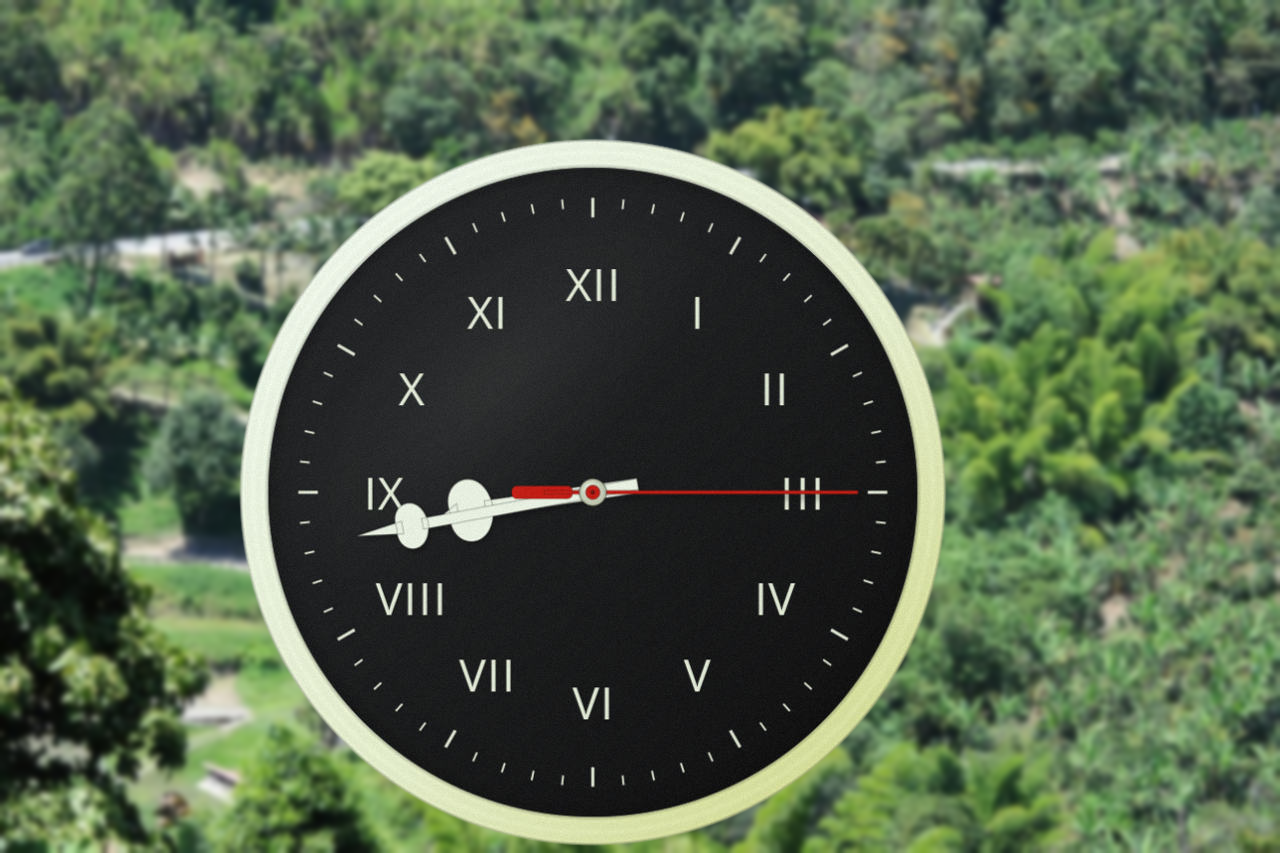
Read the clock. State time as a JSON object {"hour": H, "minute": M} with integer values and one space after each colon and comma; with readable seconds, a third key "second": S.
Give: {"hour": 8, "minute": 43, "second": 15}
